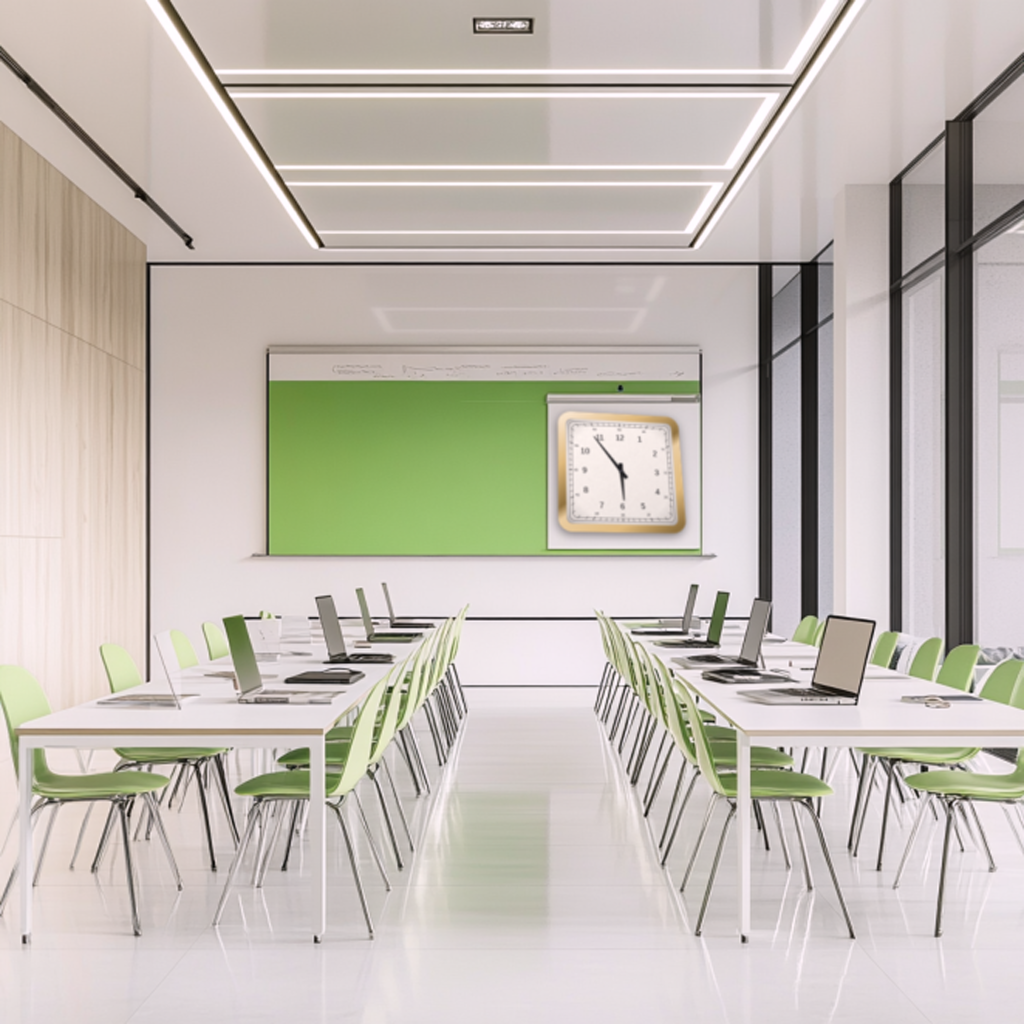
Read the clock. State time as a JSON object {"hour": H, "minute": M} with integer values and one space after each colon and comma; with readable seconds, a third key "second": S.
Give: {"hour": 5, "minute": 54}
